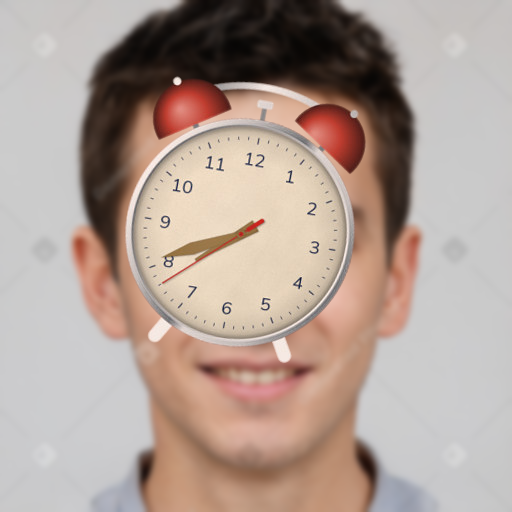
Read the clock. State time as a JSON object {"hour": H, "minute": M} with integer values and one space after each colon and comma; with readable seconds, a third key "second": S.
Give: {"hour": 7, "minute": 40, "second": 38}
